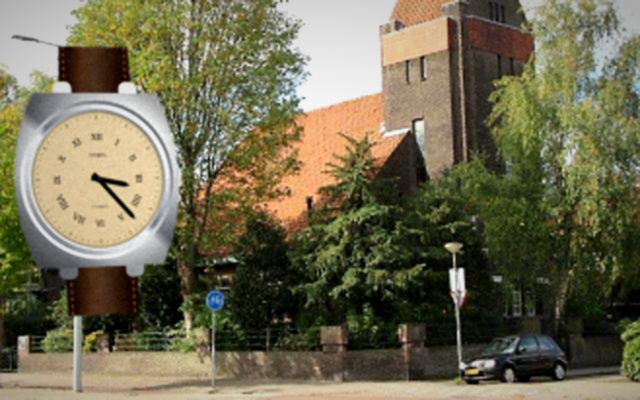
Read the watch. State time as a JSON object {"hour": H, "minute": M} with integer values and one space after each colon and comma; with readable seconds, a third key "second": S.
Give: {"hour": 3, "minute": 23}
